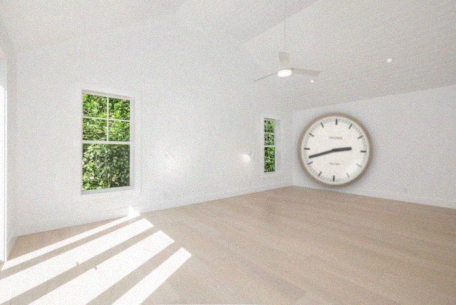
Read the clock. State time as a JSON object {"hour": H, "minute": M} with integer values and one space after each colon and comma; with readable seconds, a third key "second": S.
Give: {"hour": 2, "minute": 42}
